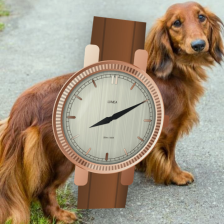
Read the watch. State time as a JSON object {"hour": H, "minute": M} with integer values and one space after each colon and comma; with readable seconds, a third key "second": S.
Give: {"hour": 8, "minute": 10}
